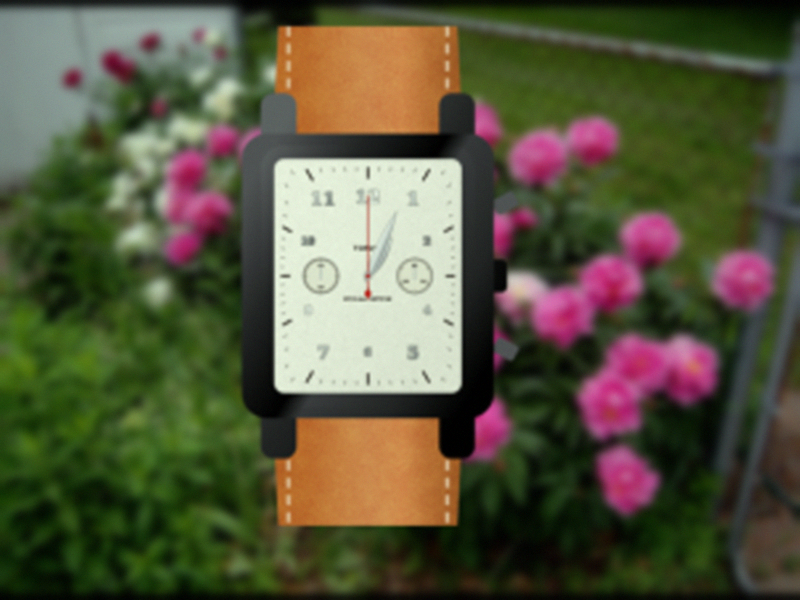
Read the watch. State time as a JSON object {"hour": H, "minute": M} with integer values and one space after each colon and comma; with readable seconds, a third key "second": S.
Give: {"hour": 1, "minute": 4}
